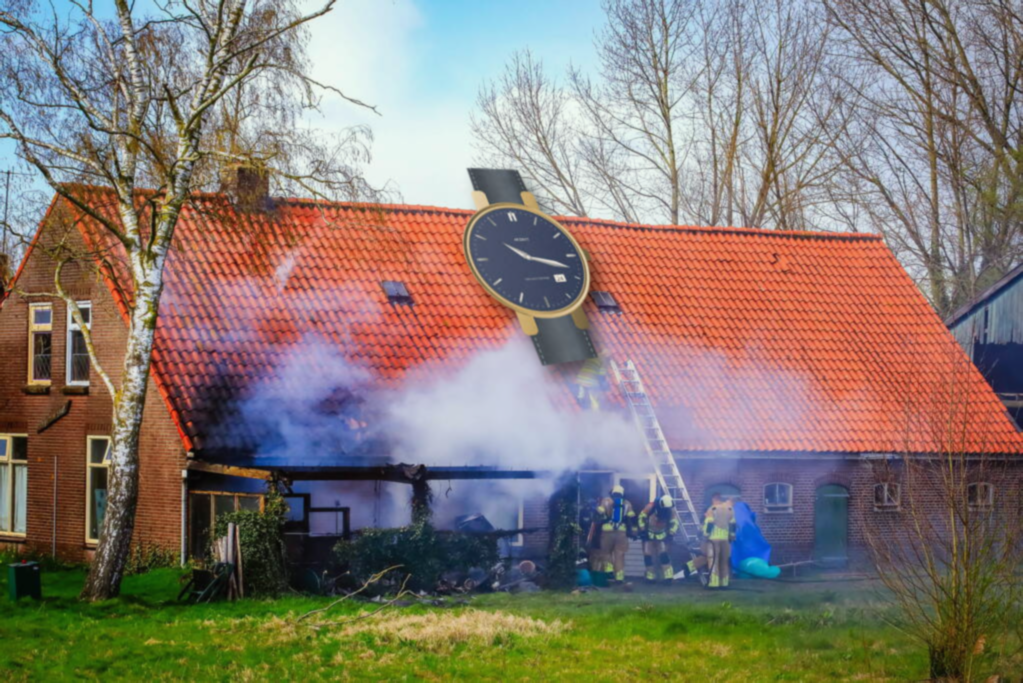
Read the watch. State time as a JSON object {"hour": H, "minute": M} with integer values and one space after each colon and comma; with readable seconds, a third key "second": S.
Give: {"hour": 10, "minute": 18}
